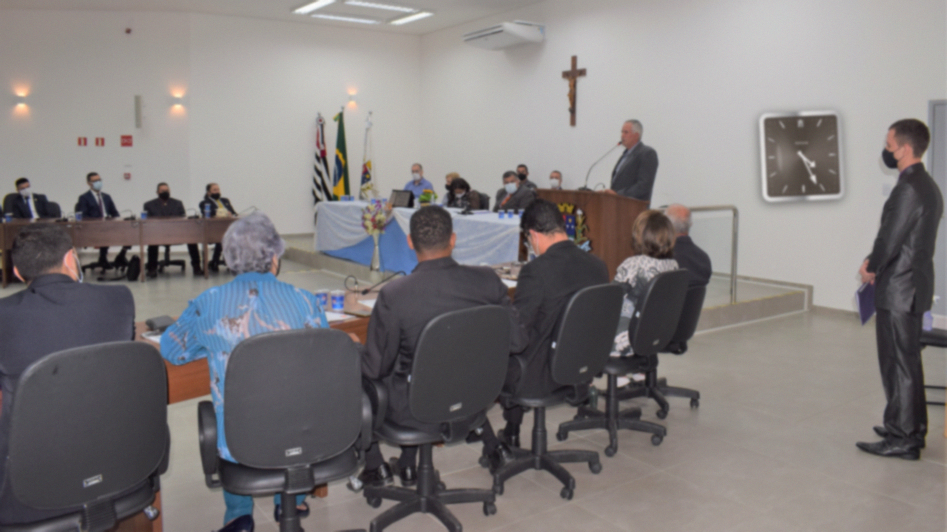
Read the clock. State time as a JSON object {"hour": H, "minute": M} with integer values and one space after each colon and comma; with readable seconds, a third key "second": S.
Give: {"hour": 4, "minute": 26}
